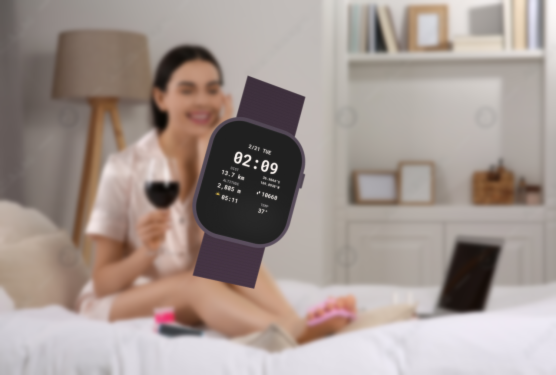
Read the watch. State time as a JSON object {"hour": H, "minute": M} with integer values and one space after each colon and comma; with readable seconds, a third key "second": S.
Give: {"hour": 2, "minute": 9}
